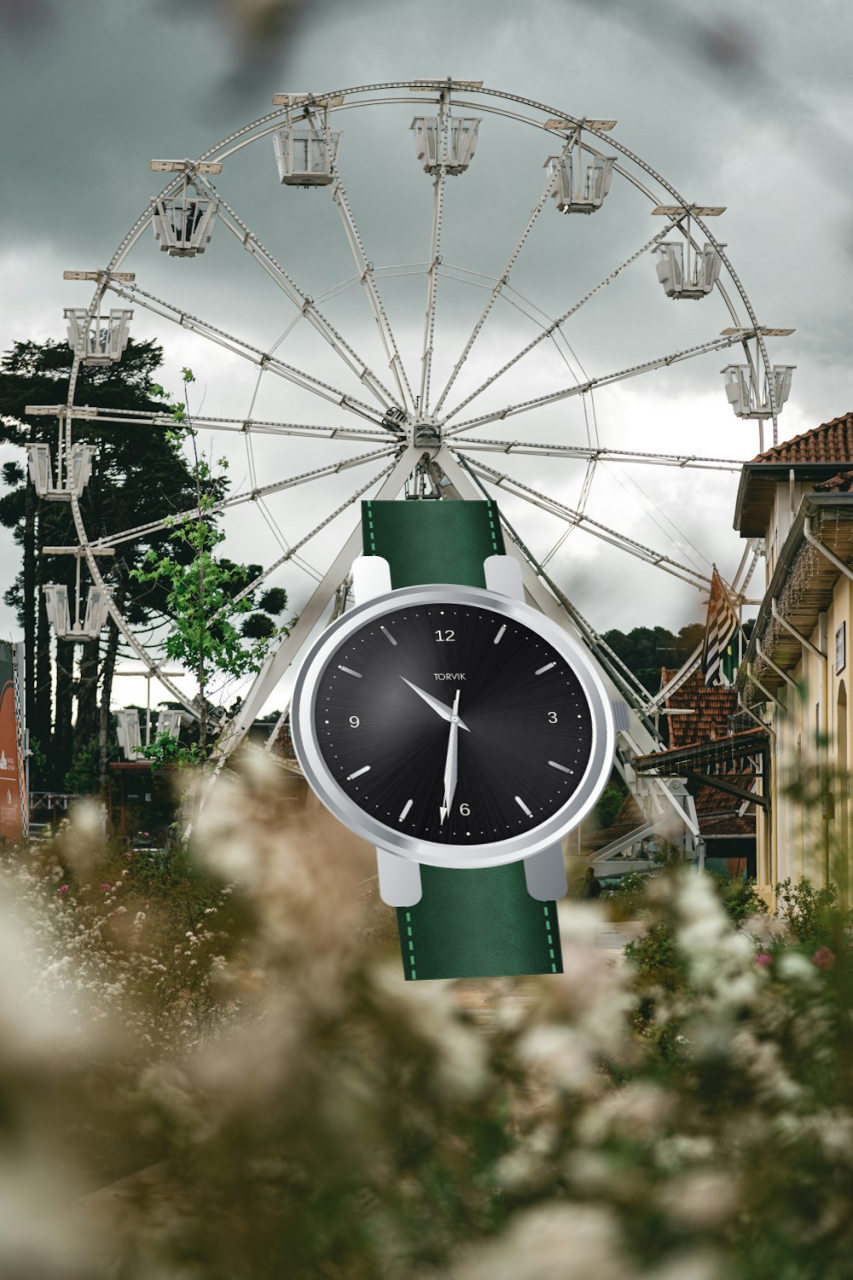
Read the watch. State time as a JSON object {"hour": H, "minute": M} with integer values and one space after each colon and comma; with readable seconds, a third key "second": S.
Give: {"hour": 10, "minute": 31, "second": 32}
